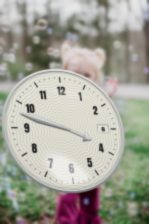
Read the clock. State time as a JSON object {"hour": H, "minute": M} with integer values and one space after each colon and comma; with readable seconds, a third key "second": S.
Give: {"hour": 3, "minute": 48}
